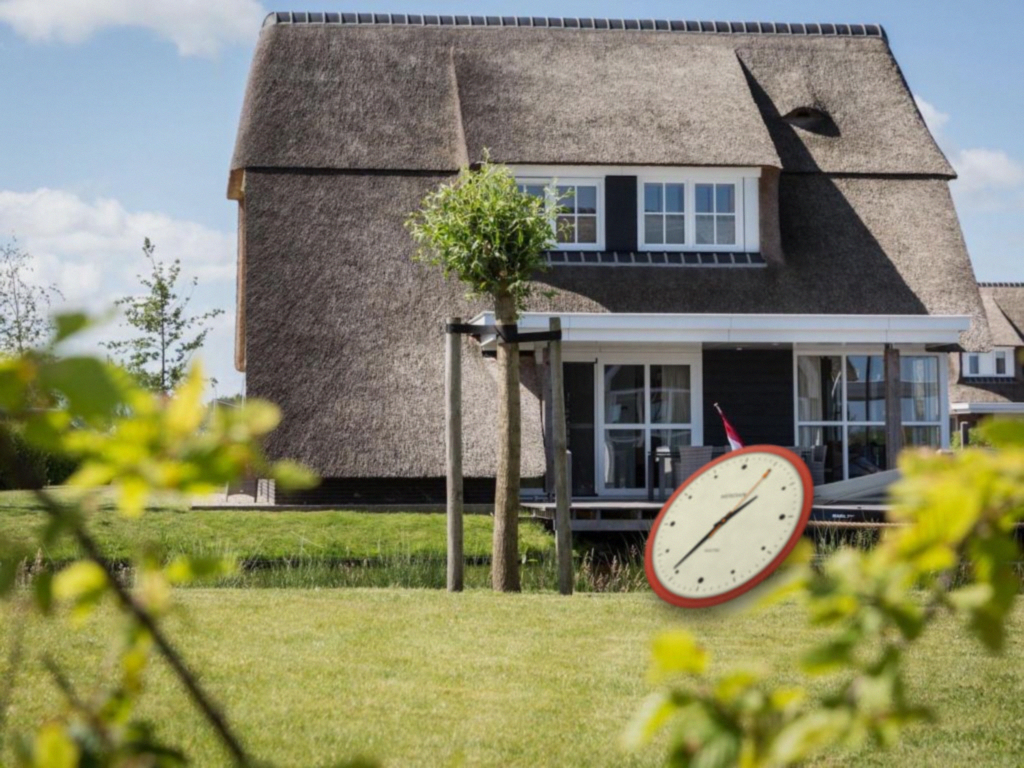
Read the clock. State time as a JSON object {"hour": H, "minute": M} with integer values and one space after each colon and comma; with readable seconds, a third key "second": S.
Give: {"hour": 1, "minute": 36, "second": 5}
